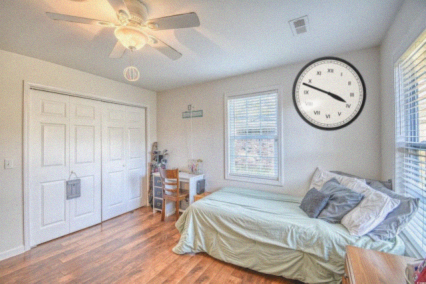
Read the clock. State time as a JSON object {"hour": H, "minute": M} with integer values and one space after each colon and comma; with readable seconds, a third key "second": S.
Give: {"hour": 3, "minute": 48}
